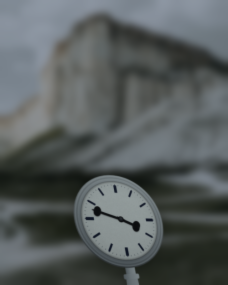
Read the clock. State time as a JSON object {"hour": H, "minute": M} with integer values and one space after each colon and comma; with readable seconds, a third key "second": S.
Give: {"hour": 3, "minute": 48}
